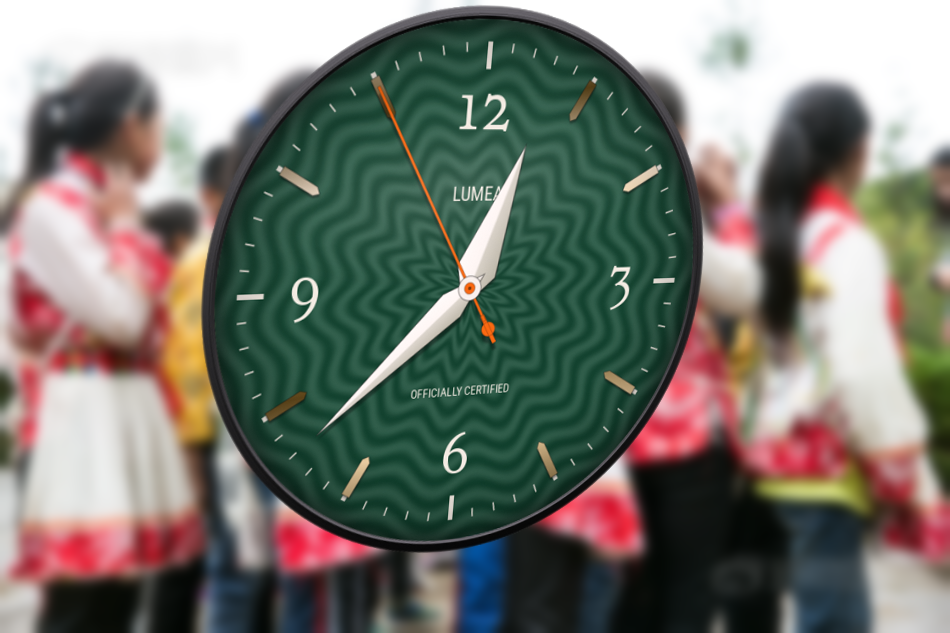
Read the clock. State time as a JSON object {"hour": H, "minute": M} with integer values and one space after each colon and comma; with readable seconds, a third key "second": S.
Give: {"hour": 12, "minute": 37, "second": 55}
